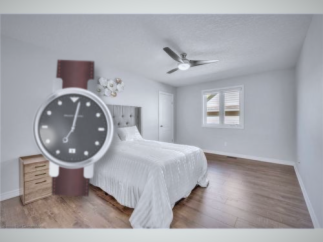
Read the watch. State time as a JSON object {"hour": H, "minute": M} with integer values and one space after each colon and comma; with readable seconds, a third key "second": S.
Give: {"hour": 7, "minute": 2}
